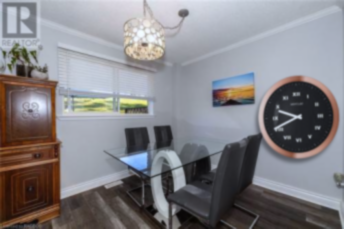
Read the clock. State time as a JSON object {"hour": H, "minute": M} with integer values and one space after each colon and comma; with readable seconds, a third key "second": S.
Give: {"hour": 9, "minute": 41}
